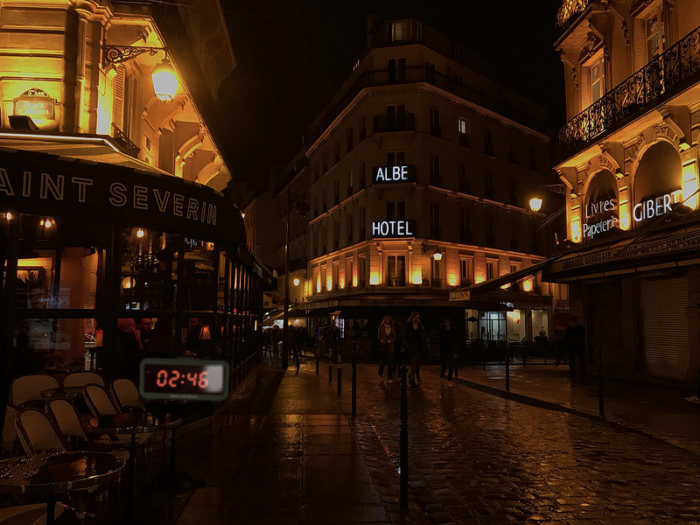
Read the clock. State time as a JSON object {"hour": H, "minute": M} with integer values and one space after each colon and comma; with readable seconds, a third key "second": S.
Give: {"hour": 2, "minute": 46}
